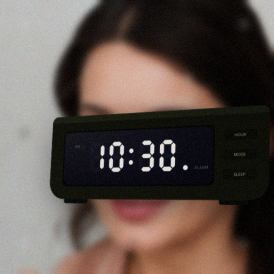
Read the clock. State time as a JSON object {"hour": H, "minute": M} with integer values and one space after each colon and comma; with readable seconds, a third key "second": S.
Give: {"hour": 10, "minute": 30}
